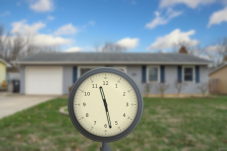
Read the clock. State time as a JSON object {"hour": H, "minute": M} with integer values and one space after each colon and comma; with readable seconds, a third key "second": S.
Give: {"hour": 11, "minute": 28}
